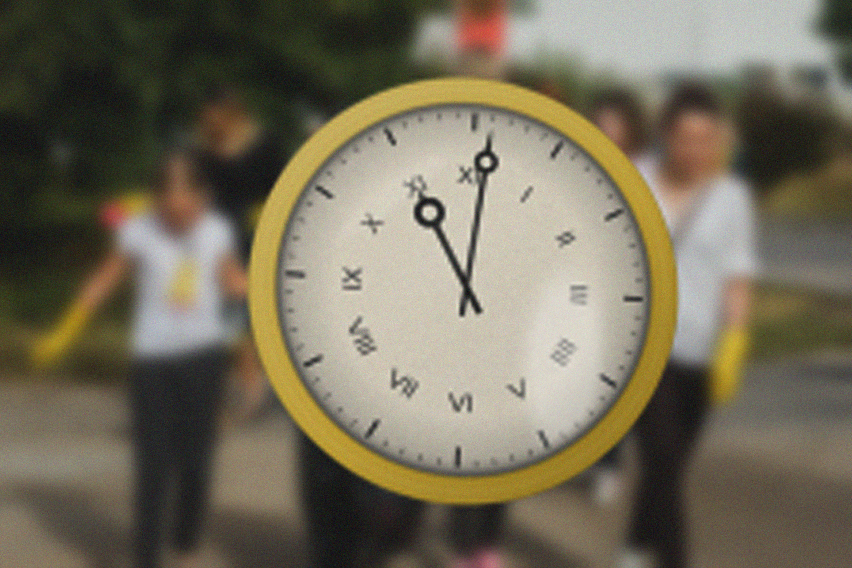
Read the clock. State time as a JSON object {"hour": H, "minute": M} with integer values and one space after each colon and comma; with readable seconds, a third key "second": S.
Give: {"hour": 11, "minute": 1}
